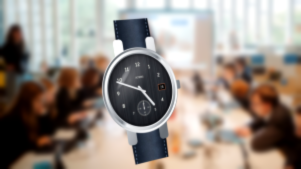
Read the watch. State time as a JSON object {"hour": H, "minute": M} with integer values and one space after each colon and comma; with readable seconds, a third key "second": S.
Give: {"hour": 4, "minute": 49}
